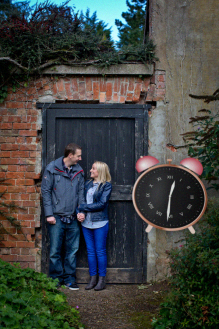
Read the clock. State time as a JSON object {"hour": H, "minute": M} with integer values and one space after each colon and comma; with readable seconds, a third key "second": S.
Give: {"hour": 12, "minute": 31}
